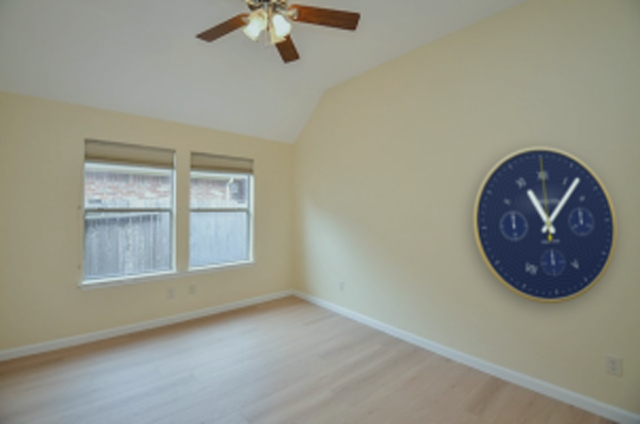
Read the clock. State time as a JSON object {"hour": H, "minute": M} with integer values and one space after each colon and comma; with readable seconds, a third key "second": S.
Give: {"hour": 11, "minute": 7}
